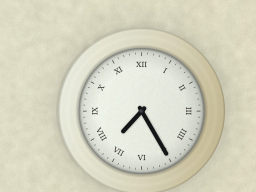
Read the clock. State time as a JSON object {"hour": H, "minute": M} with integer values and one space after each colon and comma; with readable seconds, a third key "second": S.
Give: {"hour": 7, "minute": 25}
